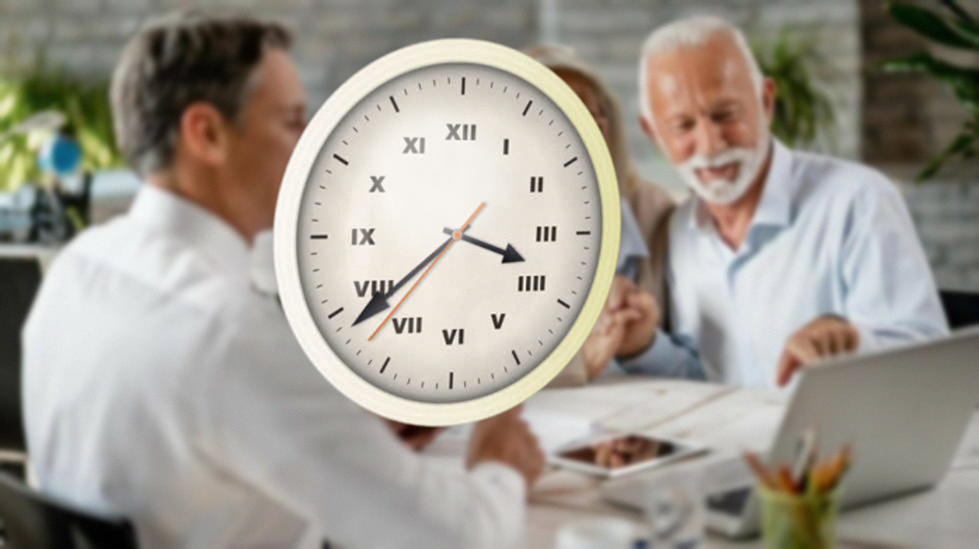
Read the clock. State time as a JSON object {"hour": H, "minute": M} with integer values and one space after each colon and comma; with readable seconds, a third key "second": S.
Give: {"hour": 3, "minute": 38, "second": 37}
